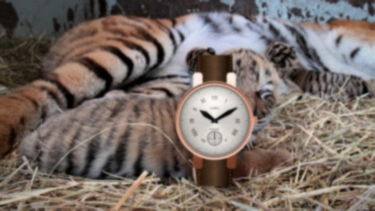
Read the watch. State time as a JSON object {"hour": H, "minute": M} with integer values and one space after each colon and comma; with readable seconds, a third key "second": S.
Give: {"hour": 10, "minute": 10}
